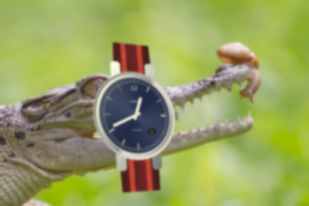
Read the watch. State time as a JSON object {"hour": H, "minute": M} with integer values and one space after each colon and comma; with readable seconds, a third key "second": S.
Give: {"hour": 12, "minute": 41}
